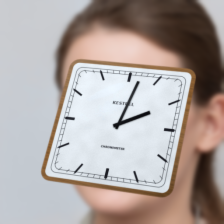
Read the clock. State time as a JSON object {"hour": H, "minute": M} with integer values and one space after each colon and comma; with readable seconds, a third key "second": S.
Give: {"hour": 2, "minute": 2}
